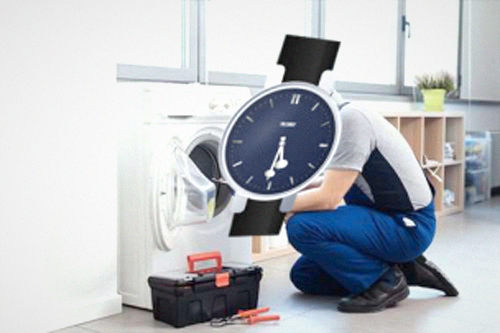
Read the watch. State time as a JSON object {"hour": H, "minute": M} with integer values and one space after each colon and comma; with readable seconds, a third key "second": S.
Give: {"hour": 5, "minute": 31}
